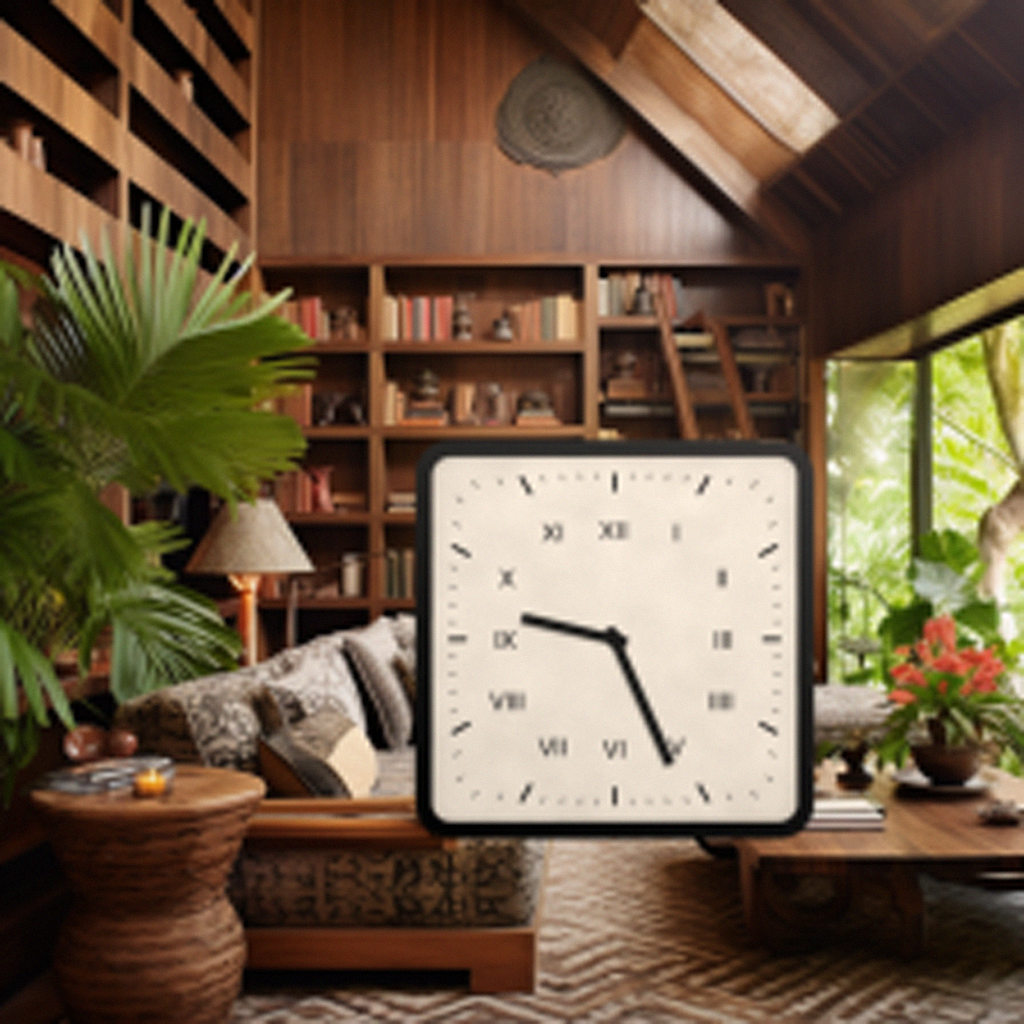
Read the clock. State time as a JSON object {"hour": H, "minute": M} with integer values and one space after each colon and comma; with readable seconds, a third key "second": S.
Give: {"hour": 9, "minute": 26}
